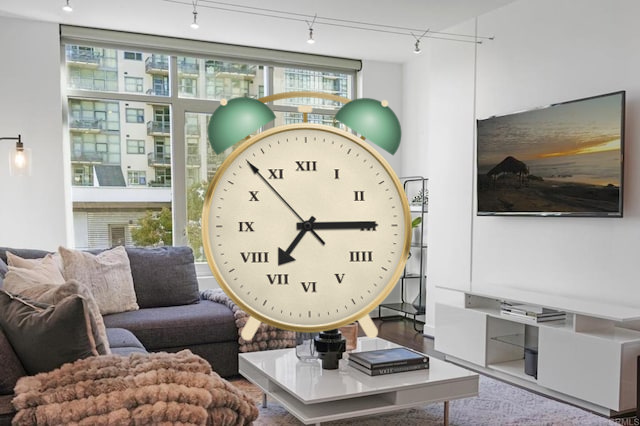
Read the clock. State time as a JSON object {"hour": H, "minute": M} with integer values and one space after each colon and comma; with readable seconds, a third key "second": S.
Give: {"hour": 7, "minute": 14, "second": 53}
